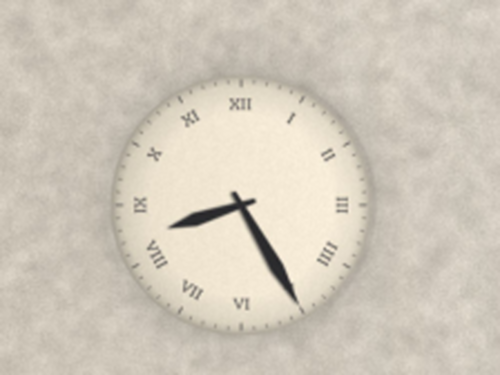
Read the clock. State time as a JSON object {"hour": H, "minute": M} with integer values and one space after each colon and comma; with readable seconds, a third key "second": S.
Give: {"hour": 8, "minute": 25}
